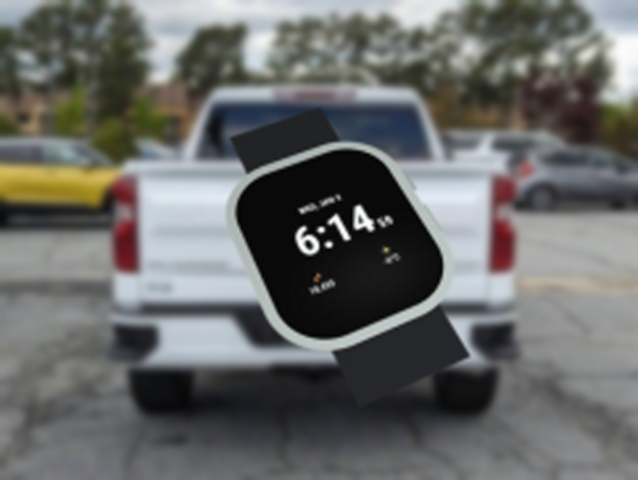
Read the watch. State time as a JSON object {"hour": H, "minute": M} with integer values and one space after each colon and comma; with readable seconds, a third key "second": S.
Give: {"hour": 6, "minute": 14}
